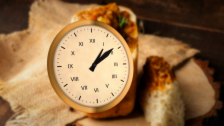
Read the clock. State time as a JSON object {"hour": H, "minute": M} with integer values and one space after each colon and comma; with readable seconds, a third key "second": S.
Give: {"hour": 1, "minute": 9}
